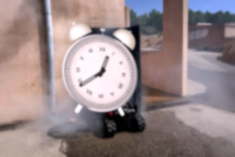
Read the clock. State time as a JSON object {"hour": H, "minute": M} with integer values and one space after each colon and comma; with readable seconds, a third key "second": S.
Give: {"hour": 12, "minute": 39}
